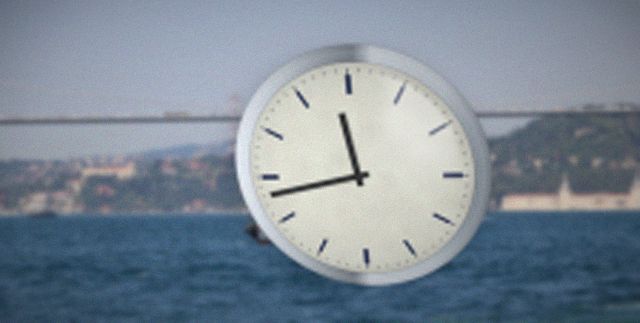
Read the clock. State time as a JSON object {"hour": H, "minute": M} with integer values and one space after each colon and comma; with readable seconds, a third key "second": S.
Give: {"hour": 11, "minute": 43}
